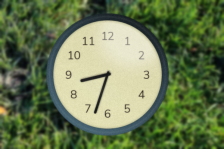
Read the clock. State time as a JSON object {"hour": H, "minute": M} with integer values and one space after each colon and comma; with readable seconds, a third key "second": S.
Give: {"hour": 8, "minute": 33}
